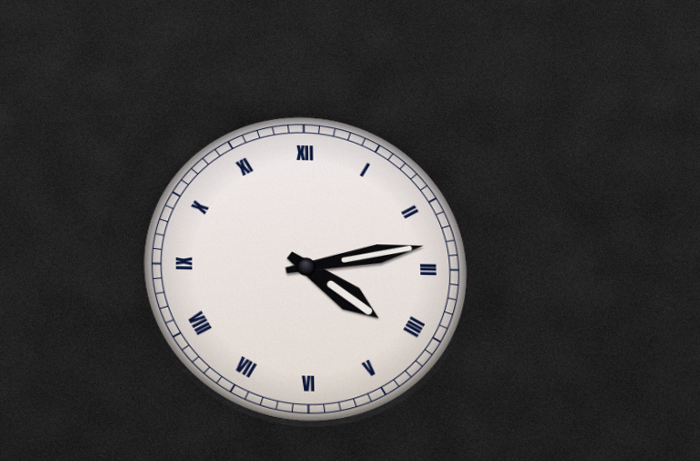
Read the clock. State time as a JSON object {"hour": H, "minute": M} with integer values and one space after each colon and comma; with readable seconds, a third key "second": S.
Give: {"hour": 4, "minute": 13}
